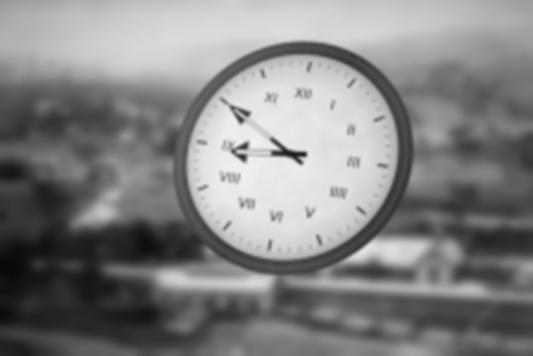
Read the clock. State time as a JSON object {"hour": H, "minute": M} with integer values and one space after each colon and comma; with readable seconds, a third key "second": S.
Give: {"hour": 8, "minute": 50}
